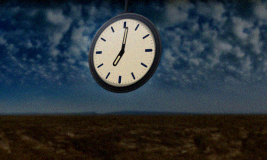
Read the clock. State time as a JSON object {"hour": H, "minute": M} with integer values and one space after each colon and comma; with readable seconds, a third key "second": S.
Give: {"hour": 7, "minute": 1}
